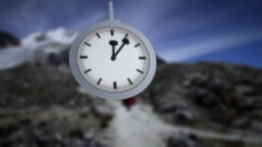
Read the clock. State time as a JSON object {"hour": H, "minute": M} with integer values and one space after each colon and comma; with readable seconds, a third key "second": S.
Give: {"hour": 12, "minute": 6}
